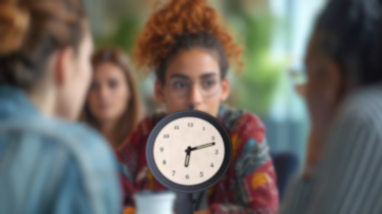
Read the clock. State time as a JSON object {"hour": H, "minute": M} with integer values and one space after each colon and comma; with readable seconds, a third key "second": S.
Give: {"hour": 6, "minute": 12}
